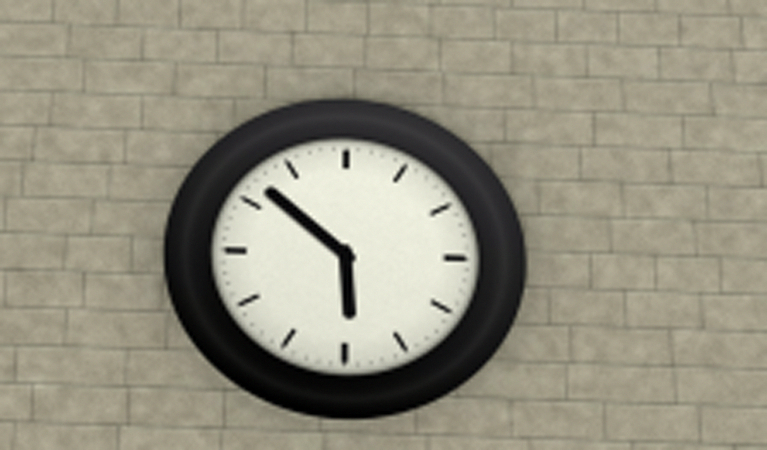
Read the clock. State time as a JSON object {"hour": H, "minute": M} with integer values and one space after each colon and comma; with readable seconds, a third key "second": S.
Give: {"hour": 5, "minute": 52}
